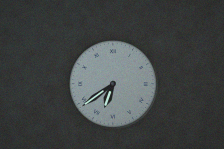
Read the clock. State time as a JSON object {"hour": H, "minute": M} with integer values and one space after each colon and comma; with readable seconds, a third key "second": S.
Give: {"hour": 6, "minute": 39}
